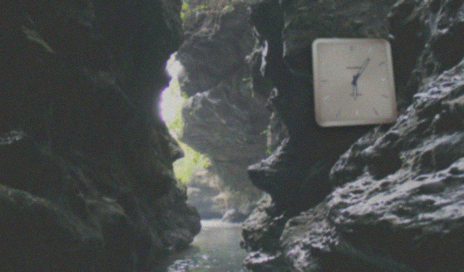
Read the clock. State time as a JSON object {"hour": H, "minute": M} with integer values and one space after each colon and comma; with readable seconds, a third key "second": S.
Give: {"hour": 6, "minute": 6}
